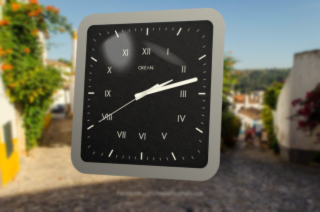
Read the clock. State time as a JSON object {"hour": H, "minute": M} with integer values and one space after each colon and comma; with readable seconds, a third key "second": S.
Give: {"hour": 2, "minute": 12, "second": 40}
